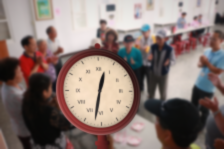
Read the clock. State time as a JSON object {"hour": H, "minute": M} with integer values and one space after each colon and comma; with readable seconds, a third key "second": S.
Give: {"hour": 12, "minute": 32}
